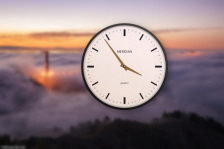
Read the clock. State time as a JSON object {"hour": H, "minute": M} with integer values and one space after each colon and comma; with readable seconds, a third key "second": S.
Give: {"hour": 3, "minute": 54}
